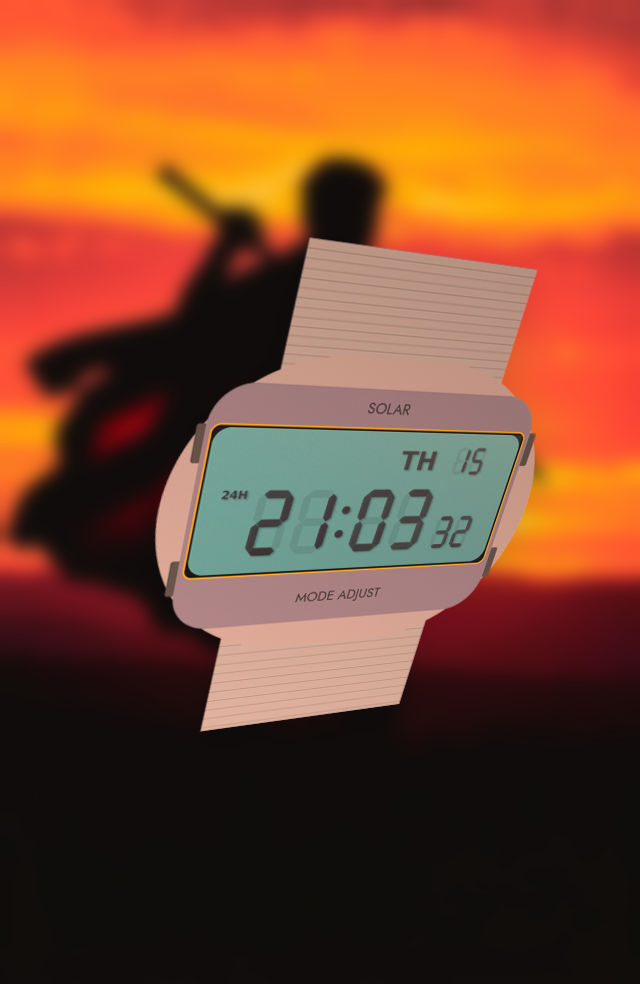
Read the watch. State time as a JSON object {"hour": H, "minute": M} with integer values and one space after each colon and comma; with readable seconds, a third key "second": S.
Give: {"hour": 21, "minute": 3, "second": 32}
